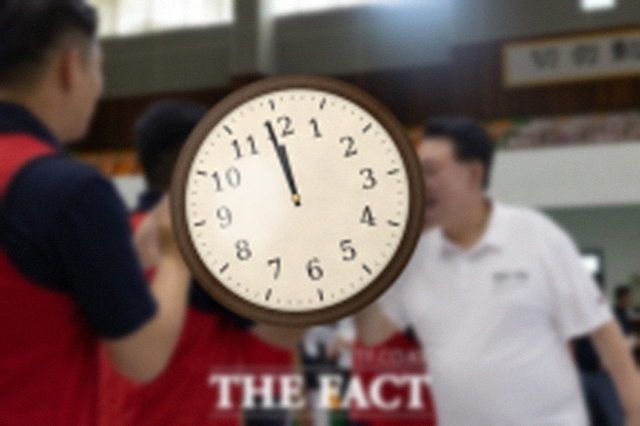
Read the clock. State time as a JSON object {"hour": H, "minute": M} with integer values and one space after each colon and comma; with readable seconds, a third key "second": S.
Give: {"hour": 11, "minute": 59}
